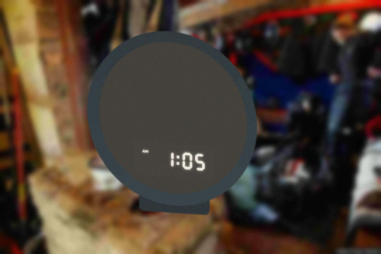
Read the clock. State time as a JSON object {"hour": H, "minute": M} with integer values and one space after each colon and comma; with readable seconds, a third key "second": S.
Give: {"hour": 1, "minute": 5}
